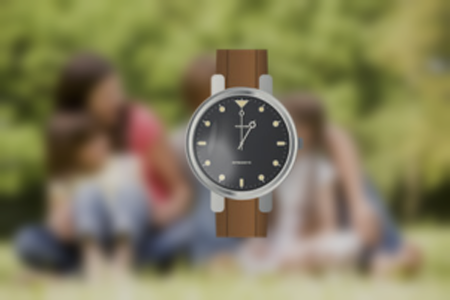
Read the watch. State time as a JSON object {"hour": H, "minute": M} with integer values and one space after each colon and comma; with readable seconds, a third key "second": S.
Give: {"hour": 1, "minute": 0}
